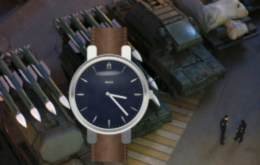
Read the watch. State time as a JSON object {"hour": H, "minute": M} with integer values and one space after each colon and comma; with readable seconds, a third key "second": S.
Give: {"hour": 3, "minute": 23}
